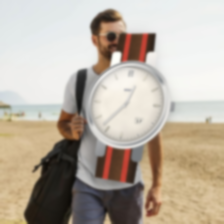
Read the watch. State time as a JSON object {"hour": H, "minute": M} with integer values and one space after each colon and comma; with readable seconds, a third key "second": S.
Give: {"hour": 12, "minute": 37}
